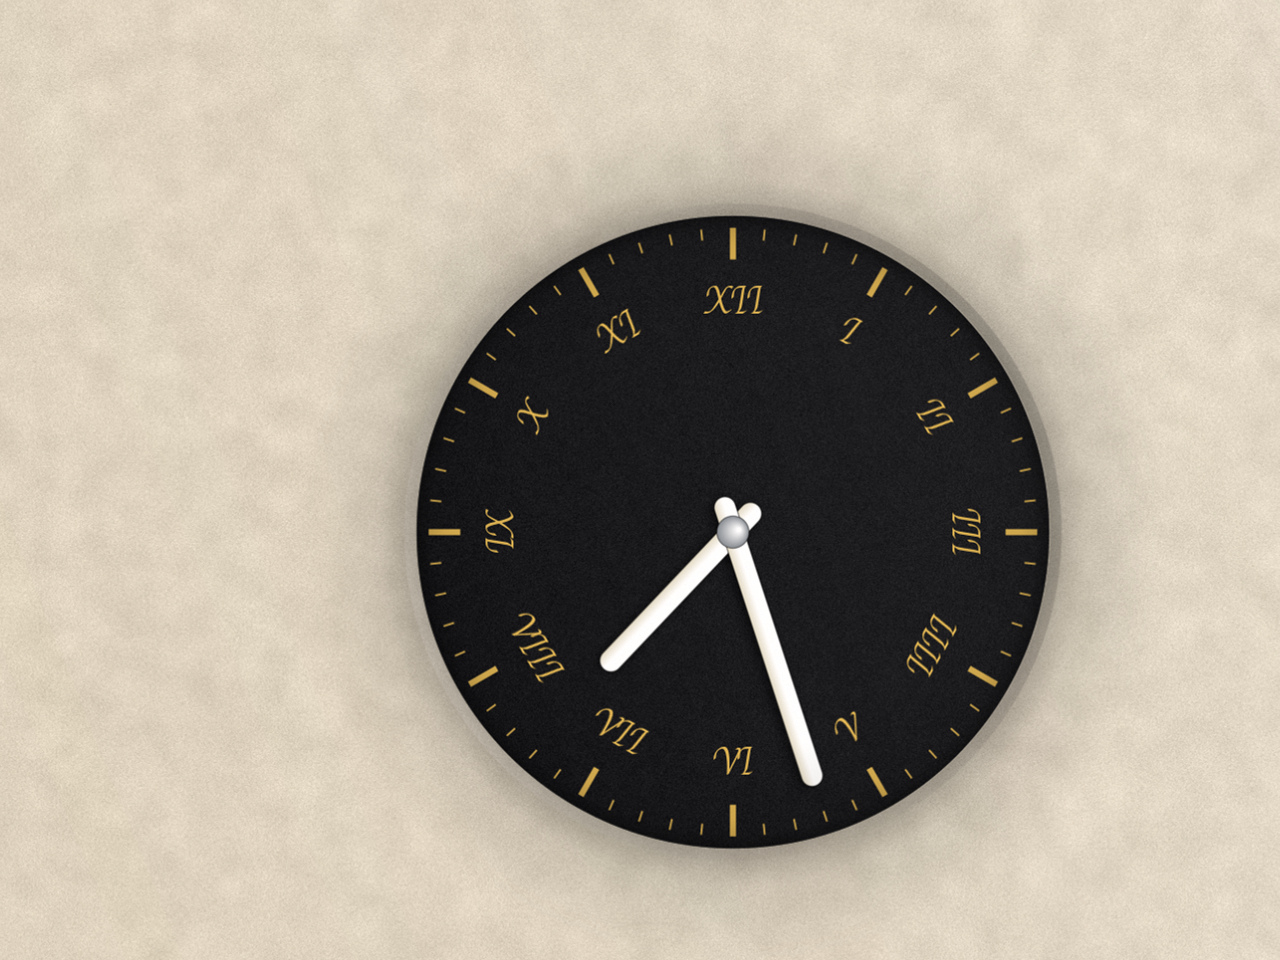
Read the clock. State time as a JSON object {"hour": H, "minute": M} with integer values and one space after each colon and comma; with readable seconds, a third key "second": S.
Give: {"hour": 7, "minute": 27}
